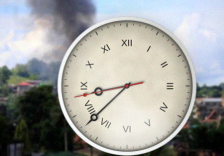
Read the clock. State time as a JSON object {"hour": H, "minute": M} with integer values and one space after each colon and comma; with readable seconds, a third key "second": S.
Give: {"hour": 8, "minute": 37, "second": 43}
